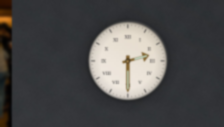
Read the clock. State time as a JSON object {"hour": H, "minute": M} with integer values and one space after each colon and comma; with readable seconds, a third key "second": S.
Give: {"hour": 2, "minute": 30}
